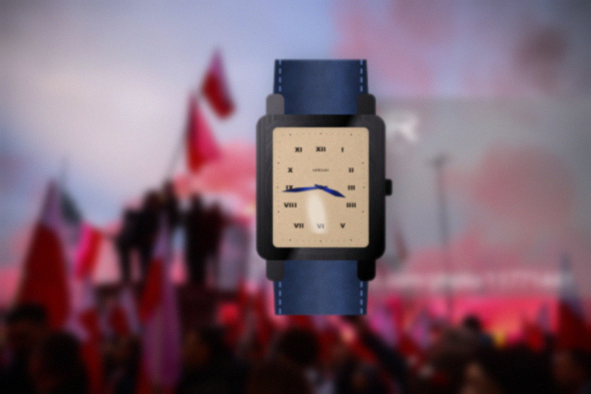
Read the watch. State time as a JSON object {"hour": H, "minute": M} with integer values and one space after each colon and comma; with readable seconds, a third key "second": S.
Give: {"hour": 3, "minute": 44}
